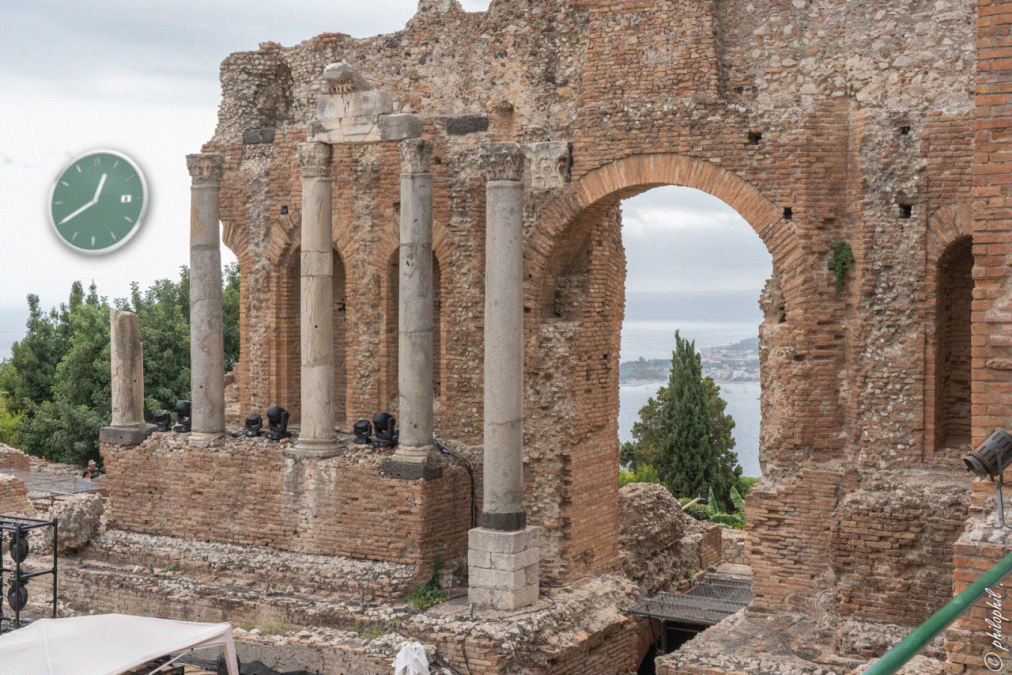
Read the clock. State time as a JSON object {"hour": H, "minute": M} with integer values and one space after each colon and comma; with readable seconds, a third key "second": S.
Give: {"hour": 12, "minute": 40}
